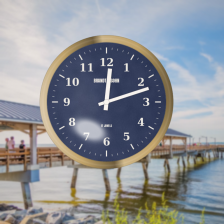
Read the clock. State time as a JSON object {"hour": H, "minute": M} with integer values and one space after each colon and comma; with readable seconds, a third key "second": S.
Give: {"hour": 12, "minute": 12}
